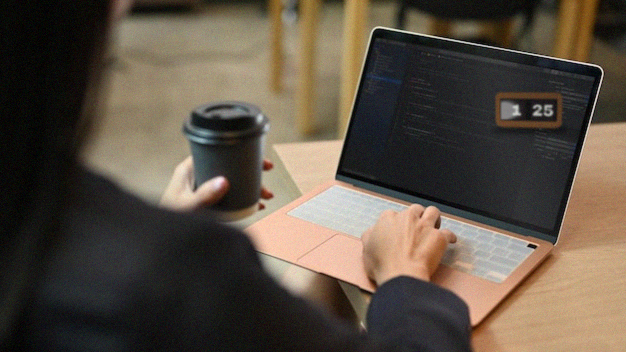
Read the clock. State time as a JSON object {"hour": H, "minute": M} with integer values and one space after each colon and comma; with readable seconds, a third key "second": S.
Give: {"hour": 1, "minute": 25}
